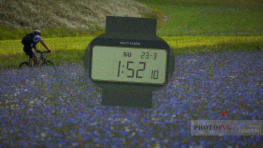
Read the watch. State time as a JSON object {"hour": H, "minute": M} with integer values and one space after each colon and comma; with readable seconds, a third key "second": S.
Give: {"hour": 1, "minute": 52}
